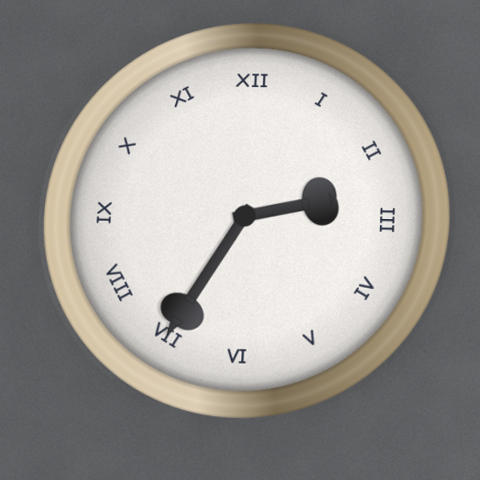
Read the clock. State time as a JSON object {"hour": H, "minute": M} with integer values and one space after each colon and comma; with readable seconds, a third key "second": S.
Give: {"hour": 2, "minute": 35}
